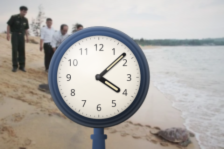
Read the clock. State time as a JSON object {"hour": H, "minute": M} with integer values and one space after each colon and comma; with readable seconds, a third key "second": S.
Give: {"hour": 4, "minute": 8}
